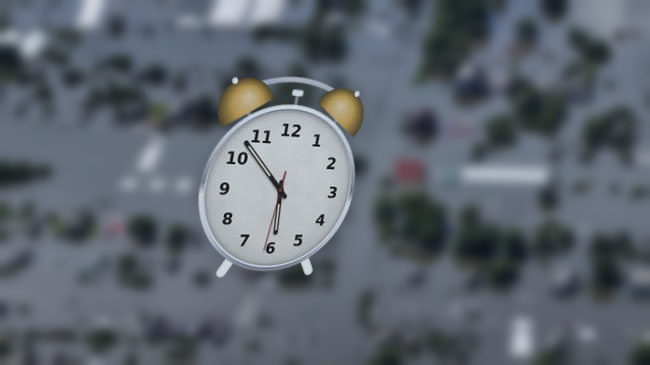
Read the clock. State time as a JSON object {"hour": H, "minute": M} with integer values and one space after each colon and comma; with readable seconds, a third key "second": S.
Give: {"hour": 5, "minute": 52, "second": 31}
